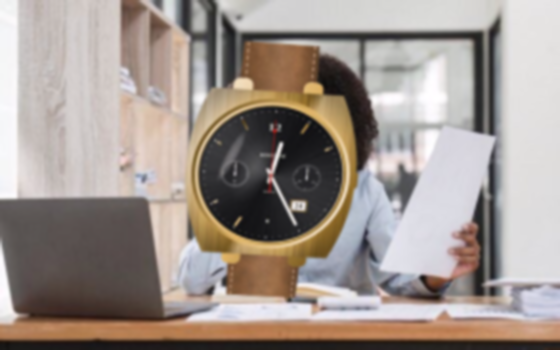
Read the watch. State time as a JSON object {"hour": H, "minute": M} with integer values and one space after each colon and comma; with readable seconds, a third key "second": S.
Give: {"hour": 12, "minute": 25}
